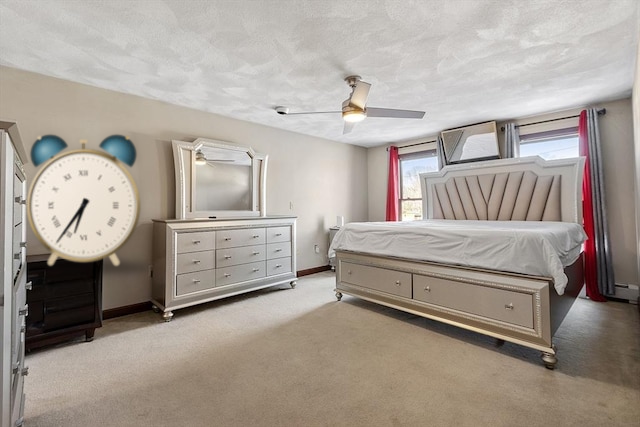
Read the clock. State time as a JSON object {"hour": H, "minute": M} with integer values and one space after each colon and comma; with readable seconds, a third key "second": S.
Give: {"hour": 6, "minute": 36}
